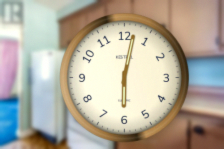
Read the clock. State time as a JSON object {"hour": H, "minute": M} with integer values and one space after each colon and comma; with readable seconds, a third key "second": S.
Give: {"hour": 6, "minute": 2}
